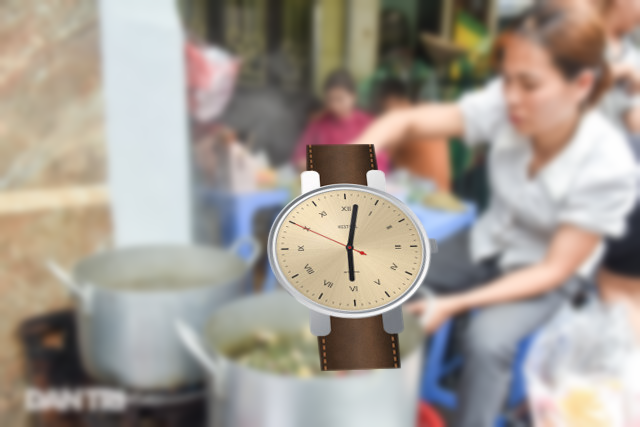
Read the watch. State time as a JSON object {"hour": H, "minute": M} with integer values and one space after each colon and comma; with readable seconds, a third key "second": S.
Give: {"hour": 6, "minute": 1, "second": 50}
